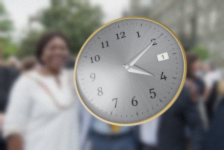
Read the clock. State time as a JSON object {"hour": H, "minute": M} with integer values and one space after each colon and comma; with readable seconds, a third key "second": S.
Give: {"hour": 4, "minute": 10}
